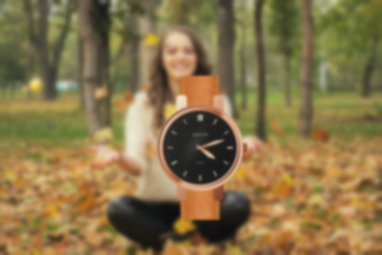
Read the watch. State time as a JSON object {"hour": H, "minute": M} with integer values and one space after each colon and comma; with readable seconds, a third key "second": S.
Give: {"hour": 4, "minute": 12}
